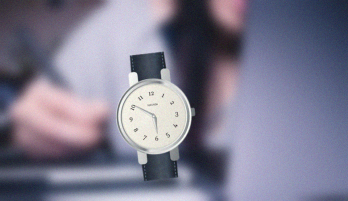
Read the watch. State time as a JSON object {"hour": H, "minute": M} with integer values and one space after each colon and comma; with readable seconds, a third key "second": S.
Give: {"hour": 5, "minute": 51}
